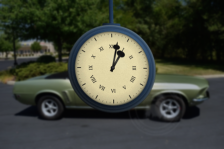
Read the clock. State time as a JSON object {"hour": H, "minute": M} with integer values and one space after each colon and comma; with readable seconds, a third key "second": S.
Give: {"hour": 1, "minute": 2}
